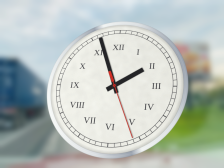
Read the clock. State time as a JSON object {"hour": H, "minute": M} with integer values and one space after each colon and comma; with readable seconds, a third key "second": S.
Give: {"hour": 1, "minute": 56, "second": 26}
